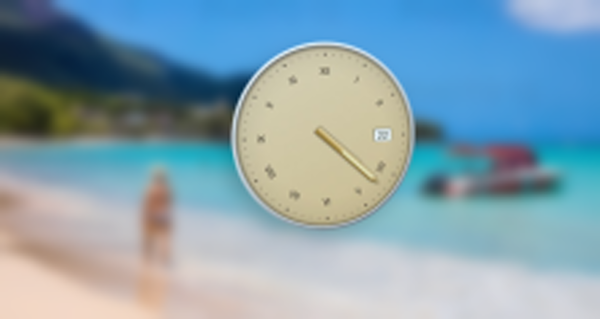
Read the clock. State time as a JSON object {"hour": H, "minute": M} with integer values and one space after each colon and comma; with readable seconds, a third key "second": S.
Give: {"hour": 4, "minute": 22}
